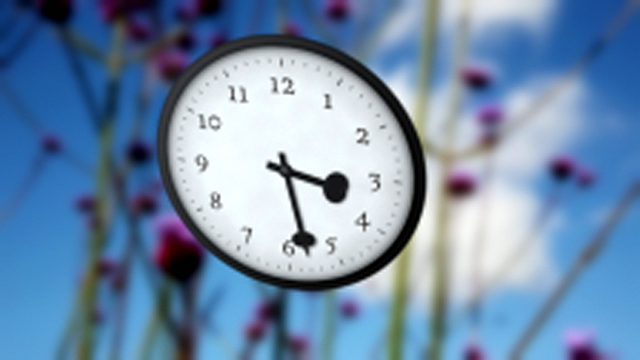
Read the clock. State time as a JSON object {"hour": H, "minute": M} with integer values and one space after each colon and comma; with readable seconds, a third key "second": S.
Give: {"hour": 3, "minute": 28}
